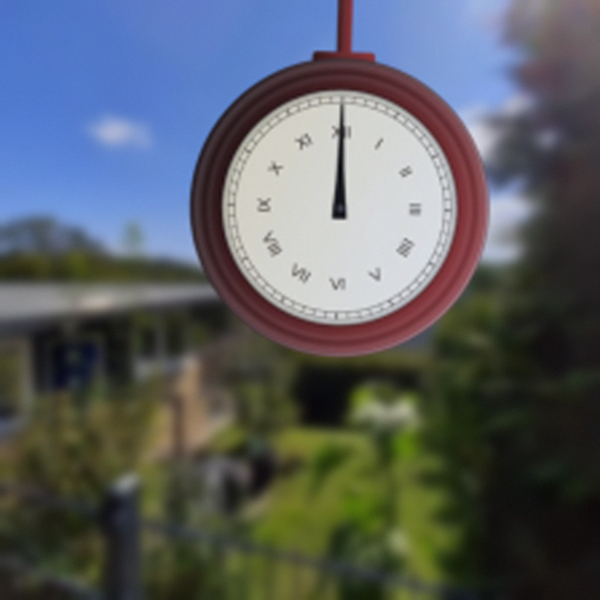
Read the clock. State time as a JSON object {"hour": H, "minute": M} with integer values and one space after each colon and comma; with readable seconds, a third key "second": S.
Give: {"hour": 12, "minute": 0}
